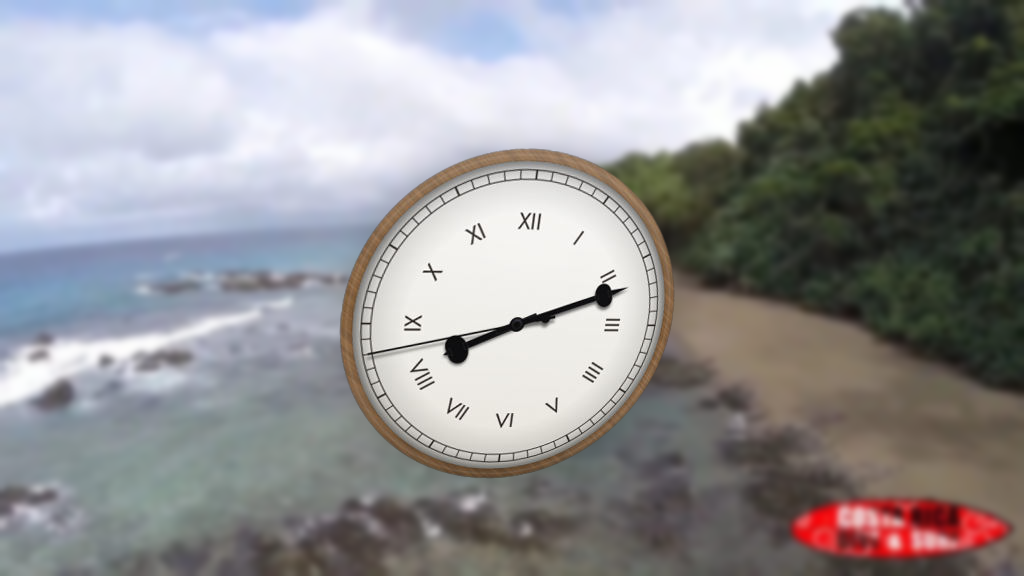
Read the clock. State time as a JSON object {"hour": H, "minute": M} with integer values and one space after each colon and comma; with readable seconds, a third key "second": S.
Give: {"hour": 8, "minute": 11, "second": 43}
